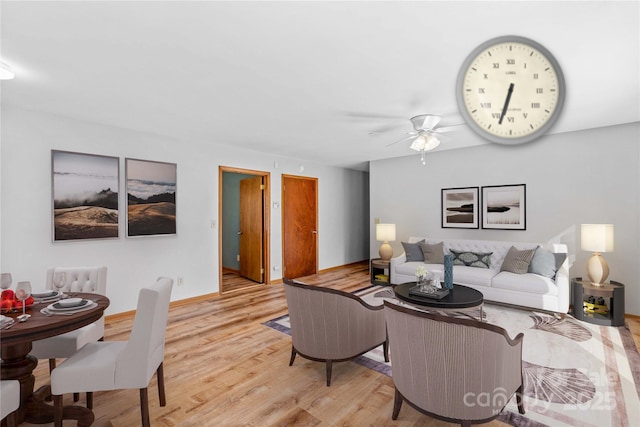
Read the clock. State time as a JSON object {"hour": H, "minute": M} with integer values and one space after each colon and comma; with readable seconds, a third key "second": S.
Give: {"hour": 6, "minute": 33}
